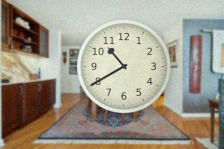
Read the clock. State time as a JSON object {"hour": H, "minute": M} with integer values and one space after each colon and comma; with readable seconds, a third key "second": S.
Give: {"hour": 10, "minute": 40}
